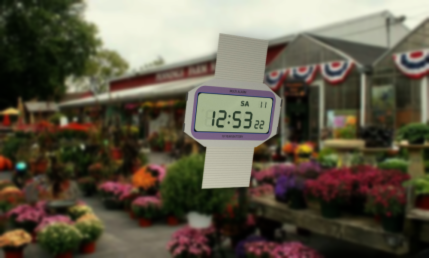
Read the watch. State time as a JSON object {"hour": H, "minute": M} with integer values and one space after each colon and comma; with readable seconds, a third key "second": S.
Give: {"hour": 12, "minute": 53}
